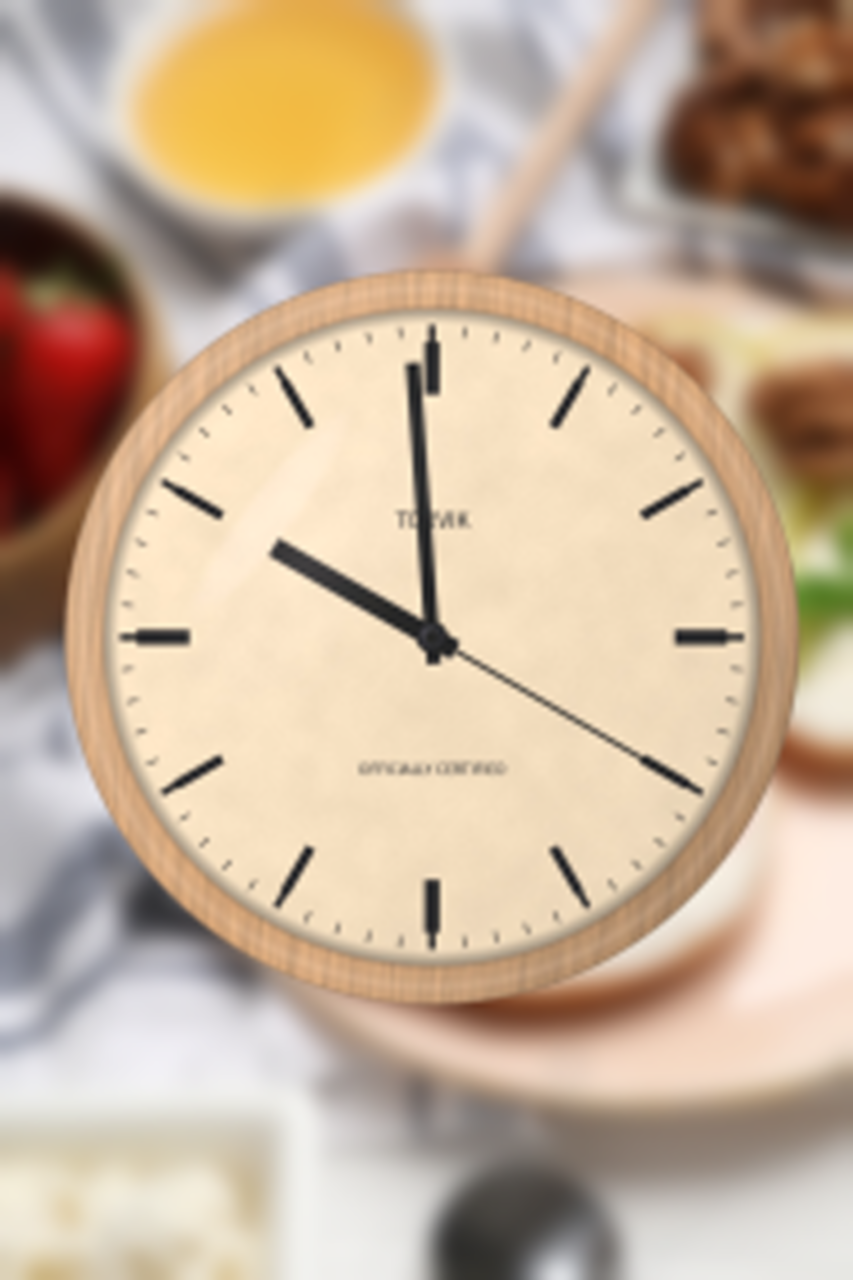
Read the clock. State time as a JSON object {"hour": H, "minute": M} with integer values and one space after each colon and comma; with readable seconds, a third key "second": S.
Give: {"hour": 9, "minute": 59, "second": 20}
